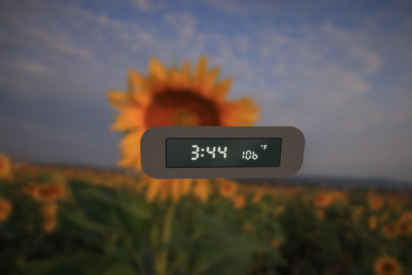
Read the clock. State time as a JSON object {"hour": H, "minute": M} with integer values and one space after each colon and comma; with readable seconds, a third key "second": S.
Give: {"hour": 3, "minute": 44}
